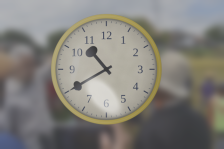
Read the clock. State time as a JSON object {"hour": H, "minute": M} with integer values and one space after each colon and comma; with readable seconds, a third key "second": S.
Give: {"hour": 10, "minute": 40}
